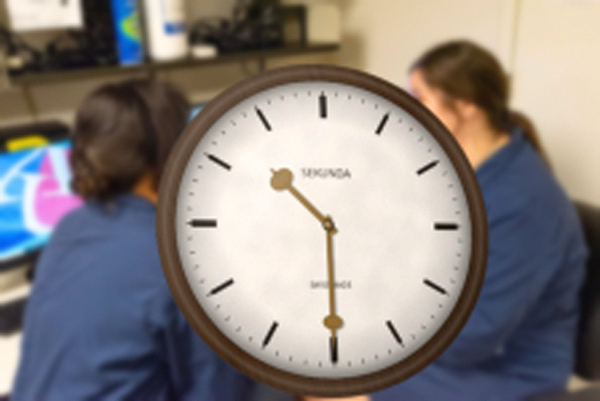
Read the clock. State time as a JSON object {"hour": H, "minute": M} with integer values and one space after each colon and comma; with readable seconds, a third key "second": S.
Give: {"hour": 10, "minute": 30}
